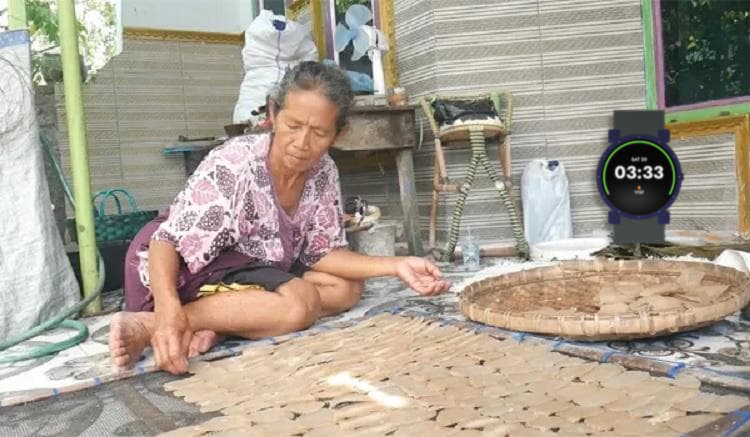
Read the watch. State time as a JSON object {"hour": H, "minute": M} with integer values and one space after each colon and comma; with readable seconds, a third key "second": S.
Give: {"hour": 3, "minute": 33}
